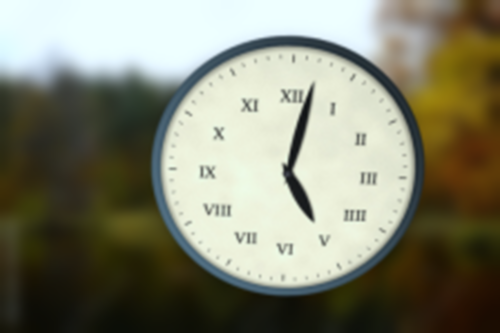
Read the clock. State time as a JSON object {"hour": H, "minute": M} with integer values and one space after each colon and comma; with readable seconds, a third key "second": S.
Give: {"hour": 5, "minute": 2}
